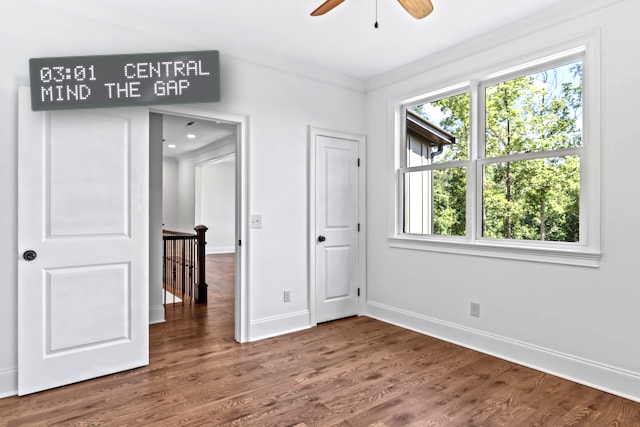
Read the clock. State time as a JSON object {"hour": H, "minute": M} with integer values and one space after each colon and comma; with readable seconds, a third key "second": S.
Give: {"hour": 3, "minute": 1}
